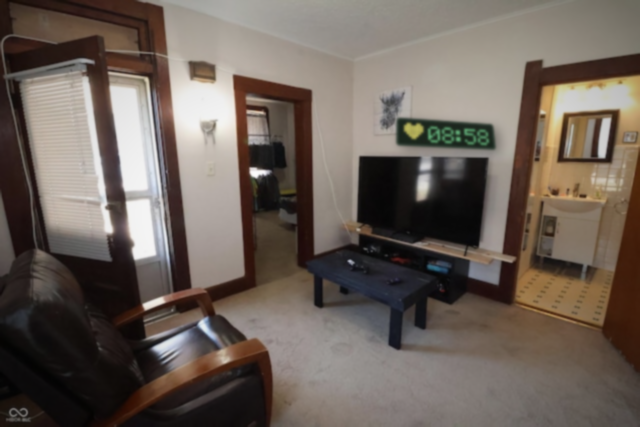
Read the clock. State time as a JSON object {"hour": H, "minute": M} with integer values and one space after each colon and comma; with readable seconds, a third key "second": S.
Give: {"hour": 8, "minute": 58}
